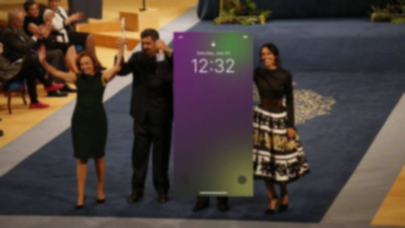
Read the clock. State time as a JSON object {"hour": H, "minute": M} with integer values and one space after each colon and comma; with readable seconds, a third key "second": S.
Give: {"hour": 12, "minute": 32}
